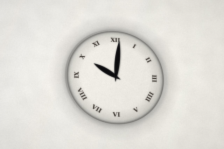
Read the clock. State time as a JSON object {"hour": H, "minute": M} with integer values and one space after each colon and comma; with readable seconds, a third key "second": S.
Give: {"hour": 10, "minute": 1}
